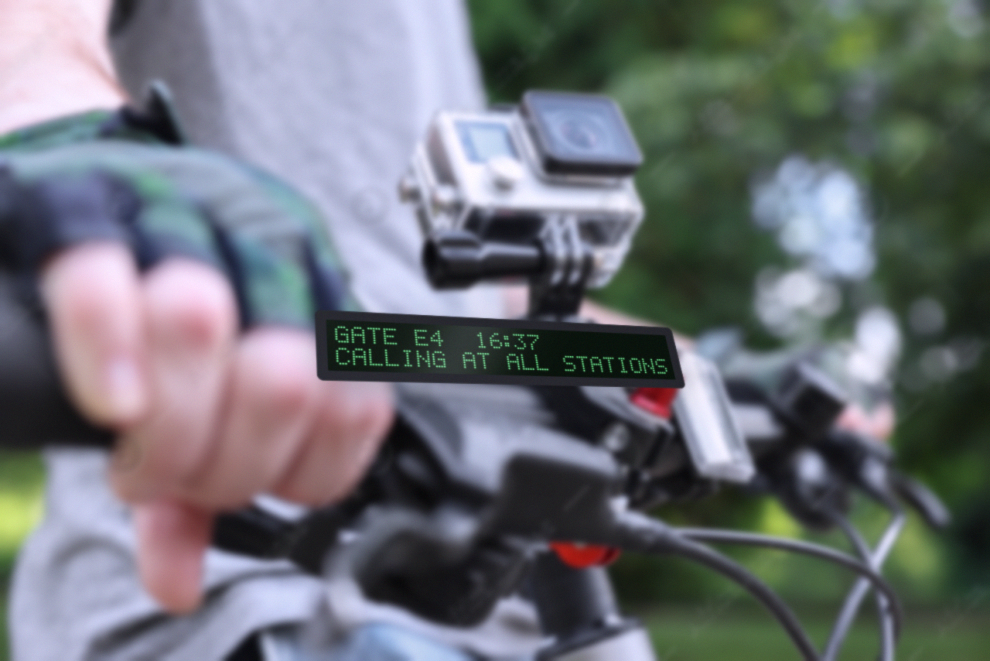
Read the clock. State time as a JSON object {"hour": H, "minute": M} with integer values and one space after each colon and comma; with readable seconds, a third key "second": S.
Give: {"hour": 16, "minute": 37}
